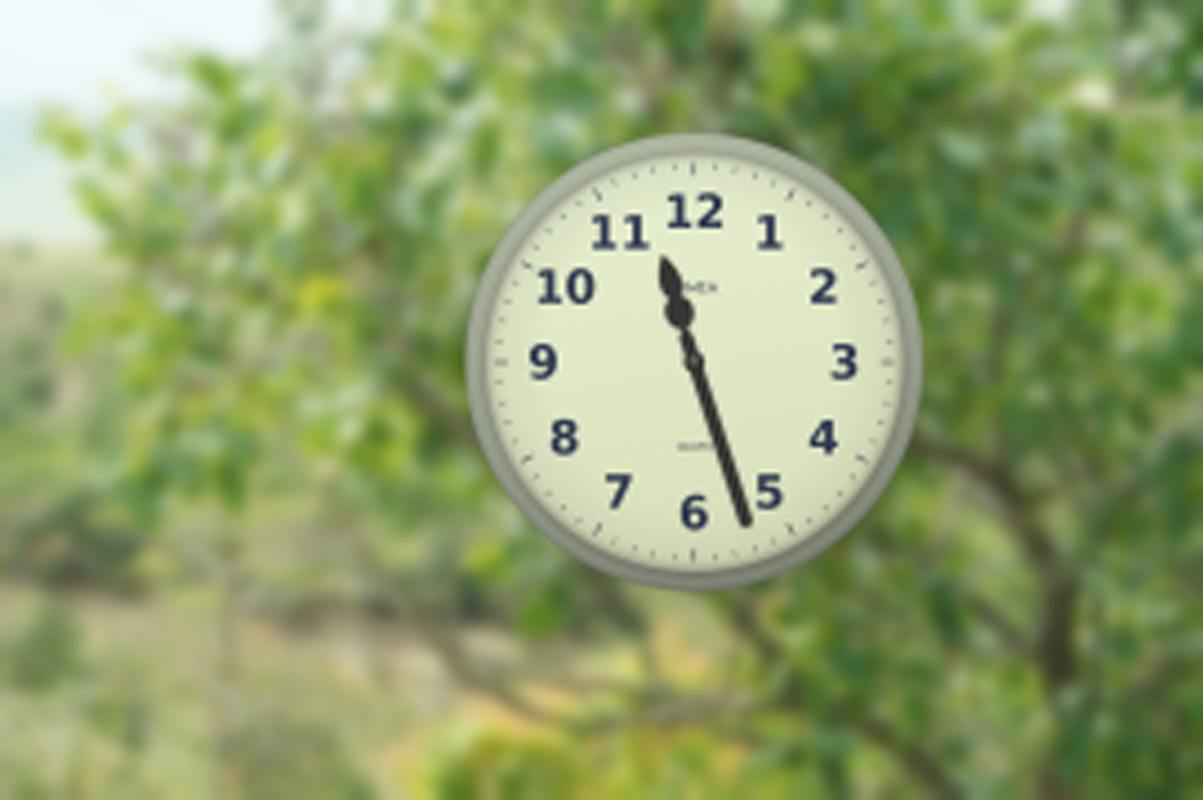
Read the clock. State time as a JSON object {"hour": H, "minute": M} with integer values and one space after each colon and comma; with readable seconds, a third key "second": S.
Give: {"hour": 11, "minute": 27}
